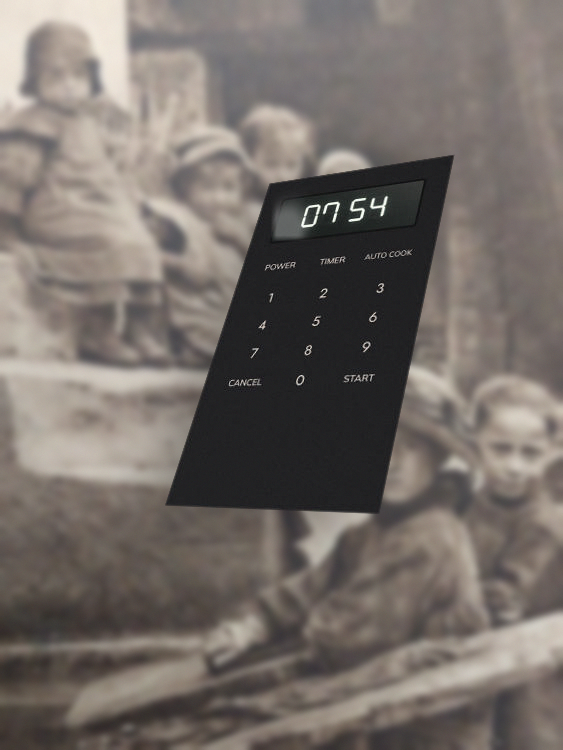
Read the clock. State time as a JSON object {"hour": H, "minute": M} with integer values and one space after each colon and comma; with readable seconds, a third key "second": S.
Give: {"hour": 7, "minute": 54}
